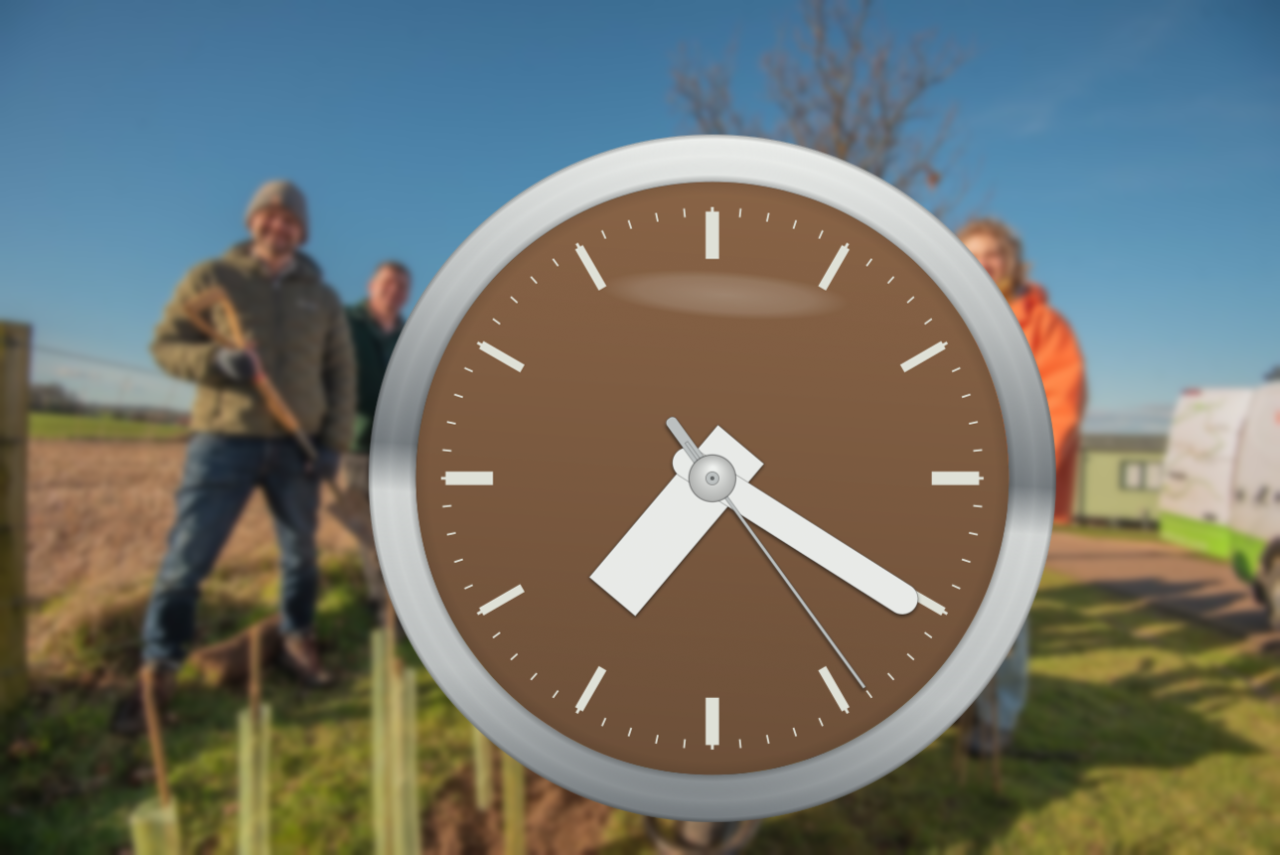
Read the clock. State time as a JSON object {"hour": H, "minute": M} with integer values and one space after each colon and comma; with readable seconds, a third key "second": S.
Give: {"hour": 7, "minute": 20, "second": 24}
